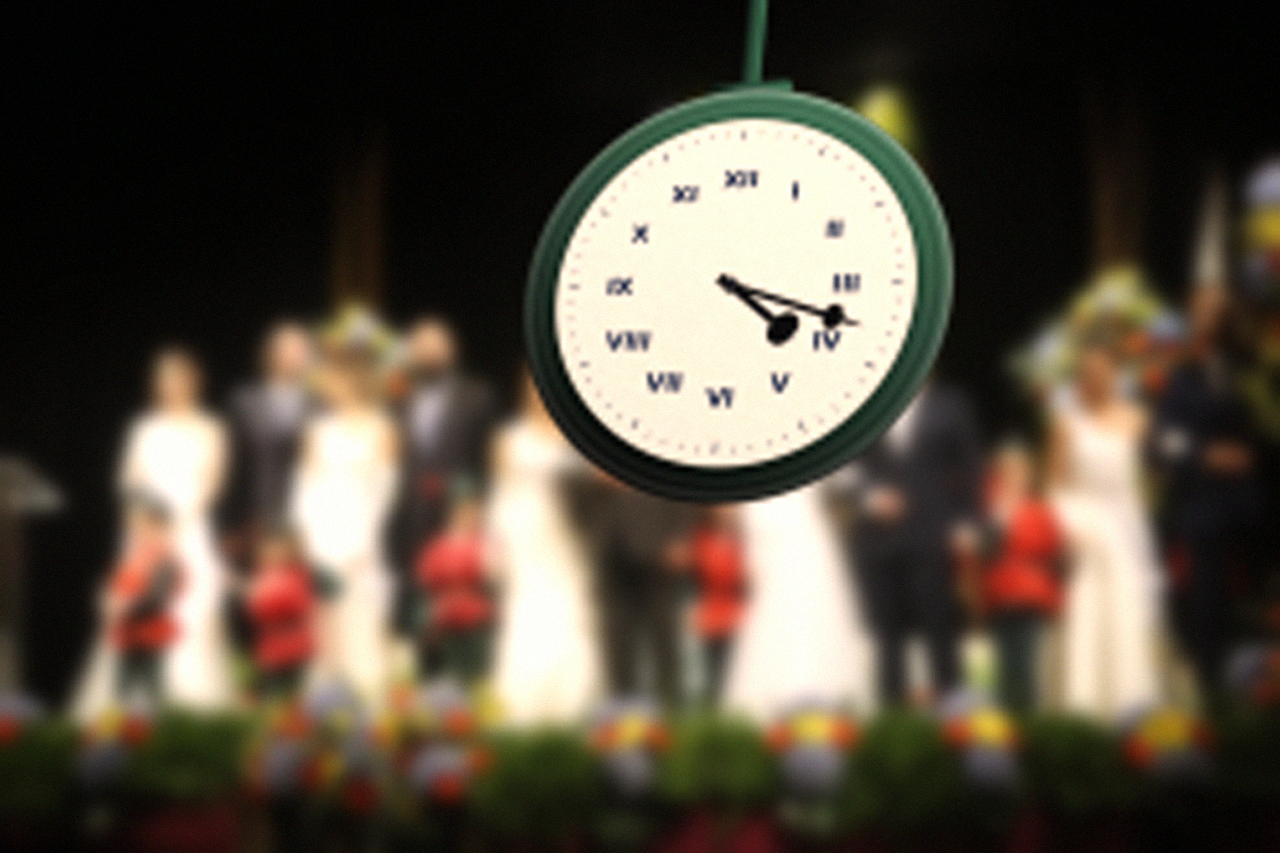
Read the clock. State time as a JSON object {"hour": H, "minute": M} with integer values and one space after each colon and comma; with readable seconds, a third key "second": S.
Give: {"hour": 4, "minute": 18}
